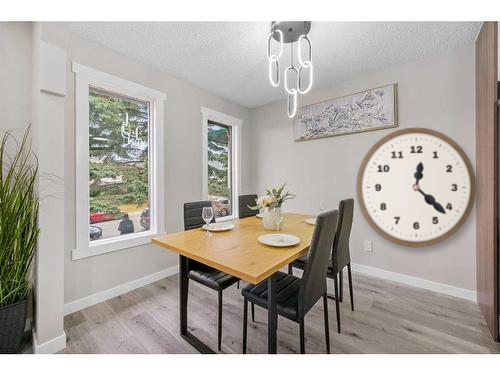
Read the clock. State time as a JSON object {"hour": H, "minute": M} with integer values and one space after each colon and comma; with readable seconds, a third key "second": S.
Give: {"hour": 12, "minute": 22}
